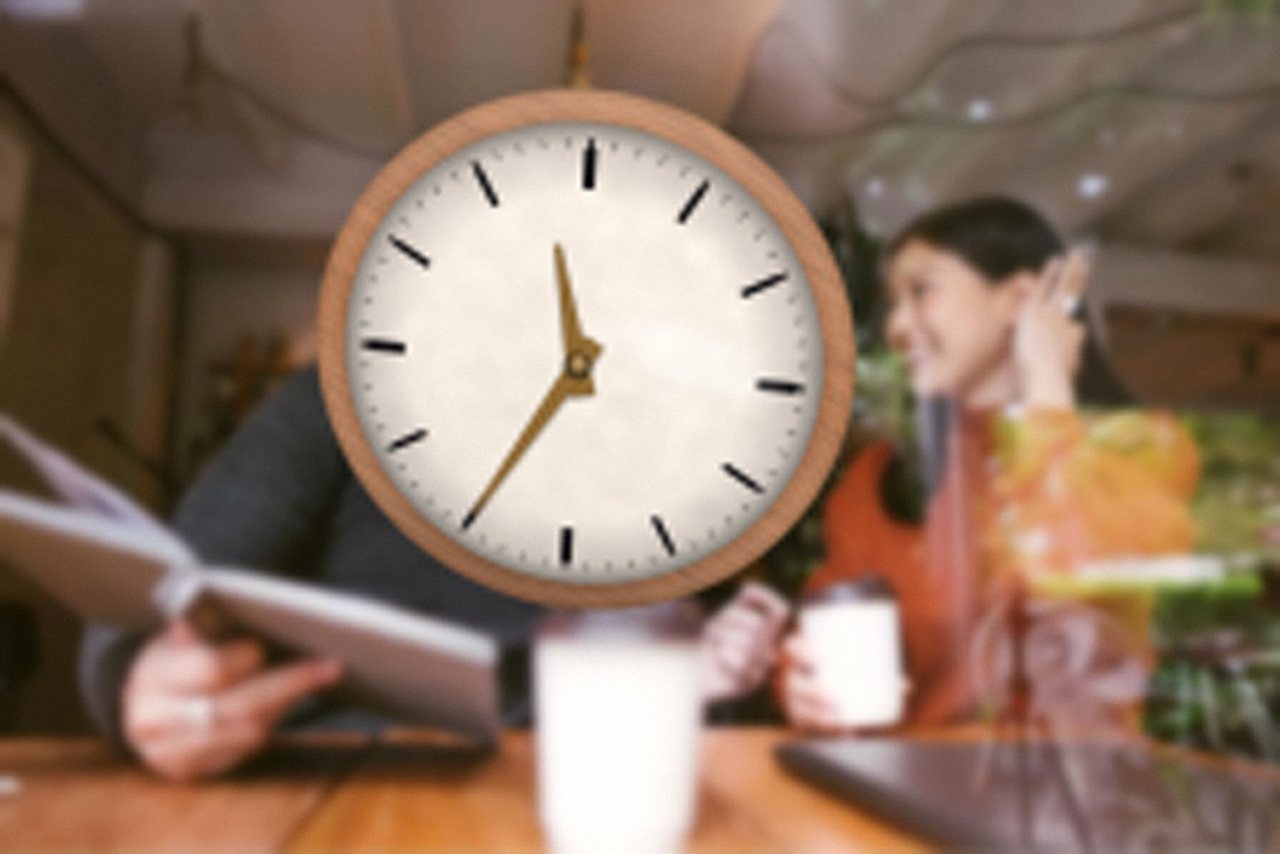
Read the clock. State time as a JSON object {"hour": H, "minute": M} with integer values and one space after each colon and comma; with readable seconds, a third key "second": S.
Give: {"hour": 11, "minute": 35}
